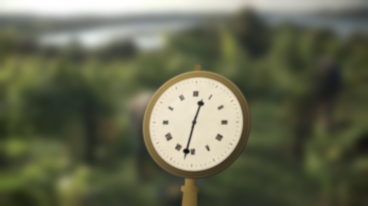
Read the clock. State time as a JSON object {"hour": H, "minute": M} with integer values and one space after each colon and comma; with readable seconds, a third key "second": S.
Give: {"hour": 12, "minute": 32}
